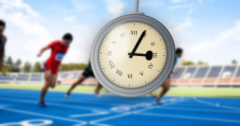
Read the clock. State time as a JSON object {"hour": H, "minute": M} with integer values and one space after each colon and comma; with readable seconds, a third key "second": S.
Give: {"hour": 3, "minute": 4}
